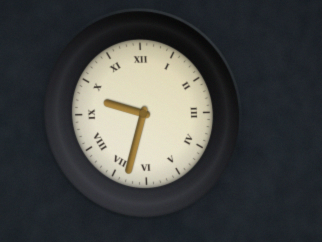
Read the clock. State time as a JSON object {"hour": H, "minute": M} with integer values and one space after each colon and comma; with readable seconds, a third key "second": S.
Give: {"hour": 9, "minute": 33}
